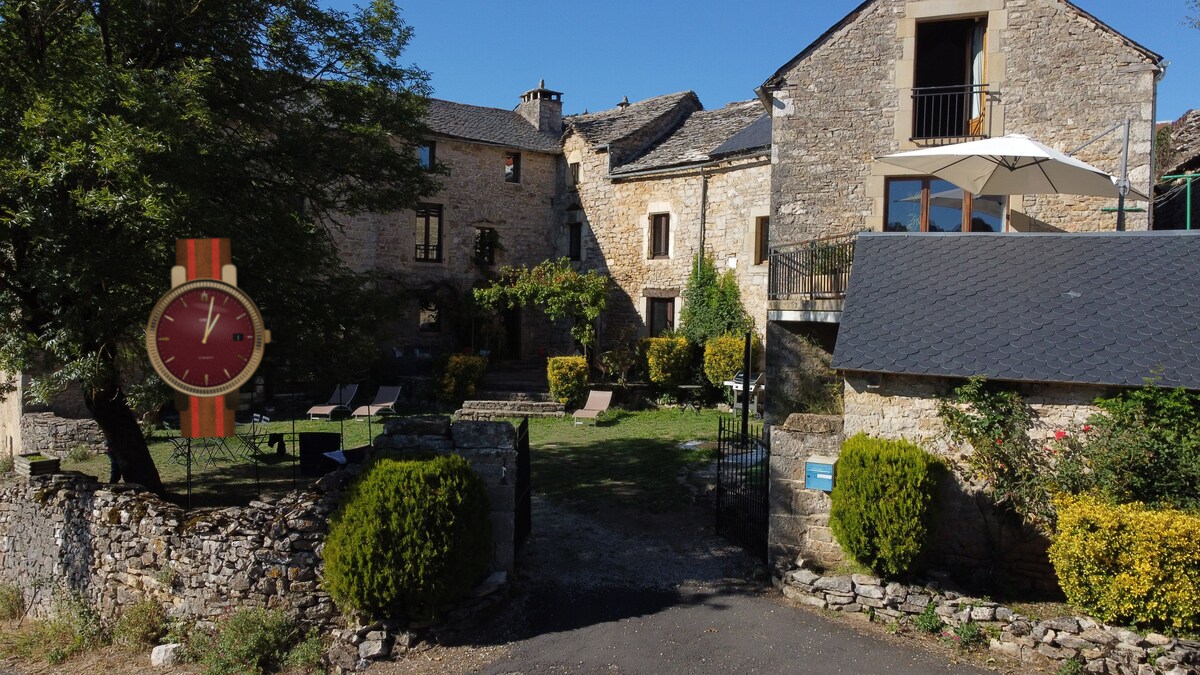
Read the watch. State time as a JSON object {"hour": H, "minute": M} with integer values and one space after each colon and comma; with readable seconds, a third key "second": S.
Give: {"hour": 1, "minute": 2}
